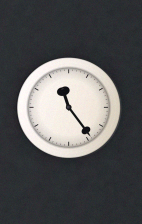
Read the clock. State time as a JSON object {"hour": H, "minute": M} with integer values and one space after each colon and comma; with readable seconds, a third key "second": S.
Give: {"hour": 11, "minute": 24}
